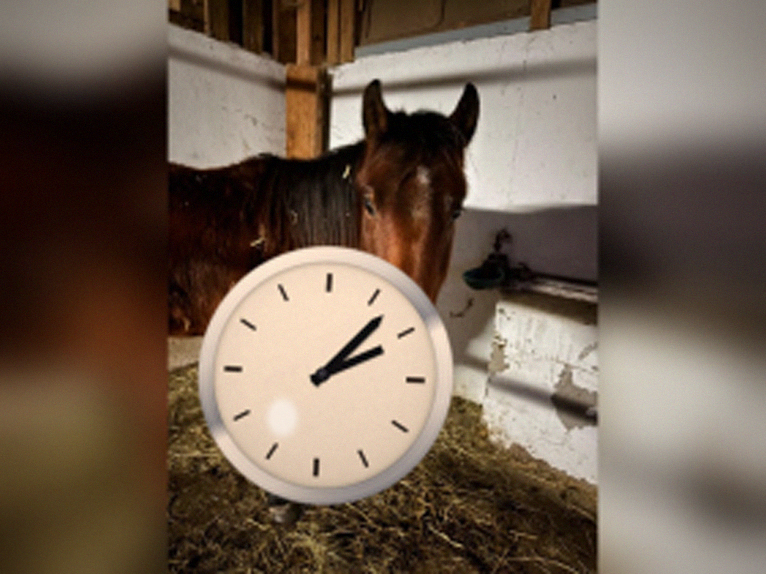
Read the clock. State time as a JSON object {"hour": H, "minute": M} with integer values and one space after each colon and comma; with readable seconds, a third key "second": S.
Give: {"hour": 2, "minute": 7}
